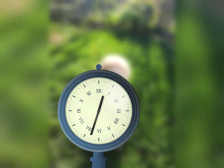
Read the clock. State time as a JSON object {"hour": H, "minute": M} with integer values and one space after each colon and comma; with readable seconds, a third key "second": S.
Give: {"hour": 12, "minute": 33}
